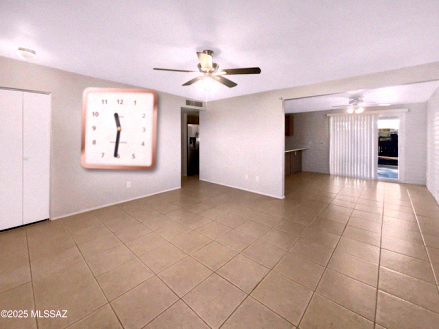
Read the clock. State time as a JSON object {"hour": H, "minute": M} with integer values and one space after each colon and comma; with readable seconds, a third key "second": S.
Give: {"hour": 11, "minute": 31}
